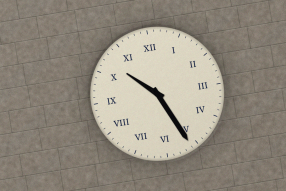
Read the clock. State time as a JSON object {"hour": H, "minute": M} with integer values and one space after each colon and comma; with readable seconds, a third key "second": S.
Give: {"hour": 10, "minute": 26}
